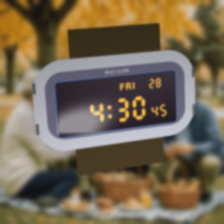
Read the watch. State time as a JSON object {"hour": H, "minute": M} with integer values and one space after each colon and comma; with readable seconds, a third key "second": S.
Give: {"hour": 4, "minute": 30, "second": 45}
